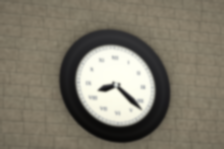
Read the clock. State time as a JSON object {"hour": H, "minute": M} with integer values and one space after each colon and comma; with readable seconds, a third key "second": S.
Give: {"hour": 8, "minute": 22}
